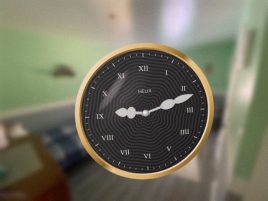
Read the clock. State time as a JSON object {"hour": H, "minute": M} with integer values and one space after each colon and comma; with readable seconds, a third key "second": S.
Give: {"hour": 9, "minute": 12}
